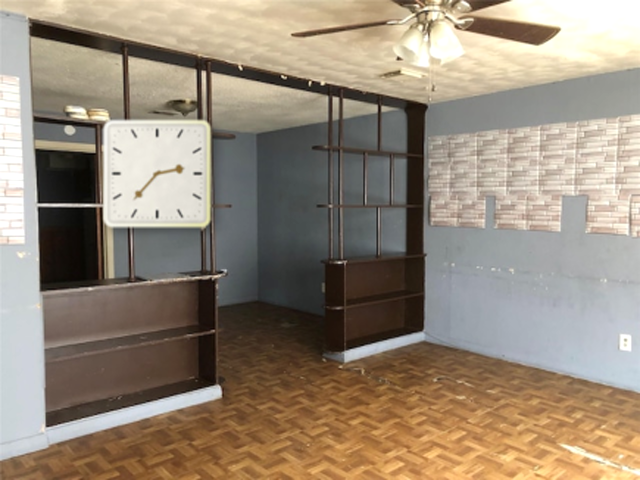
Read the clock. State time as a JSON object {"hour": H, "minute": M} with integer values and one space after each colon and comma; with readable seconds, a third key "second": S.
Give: {"hour": 2, "minute": 37}
